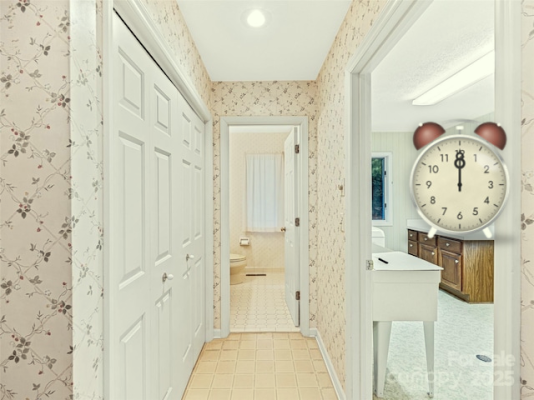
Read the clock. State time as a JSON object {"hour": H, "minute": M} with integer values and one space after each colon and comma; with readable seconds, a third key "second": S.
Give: {"hour": 12, "minute": 0}
